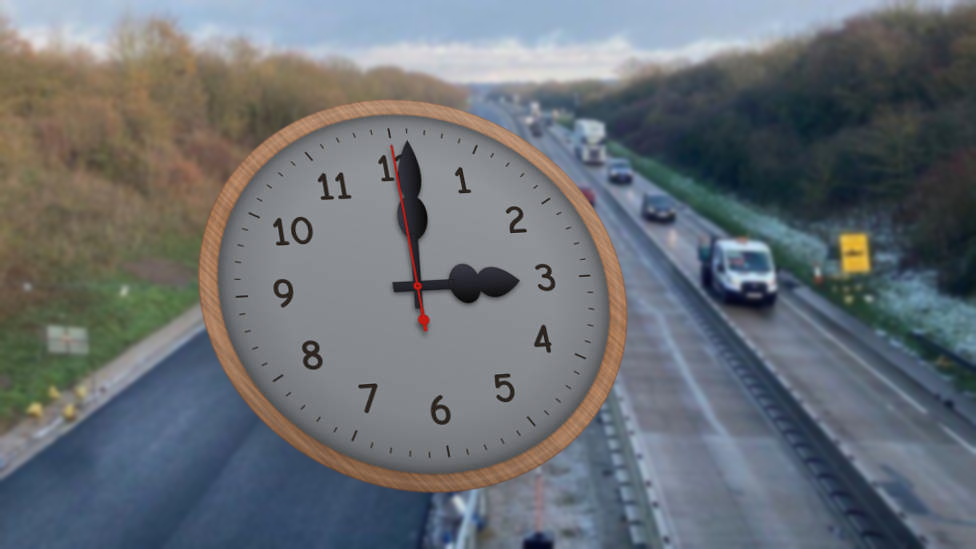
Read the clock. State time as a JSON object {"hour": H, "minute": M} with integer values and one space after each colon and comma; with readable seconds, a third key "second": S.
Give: {"hour": 3, "minute": 1, "second": 0}
